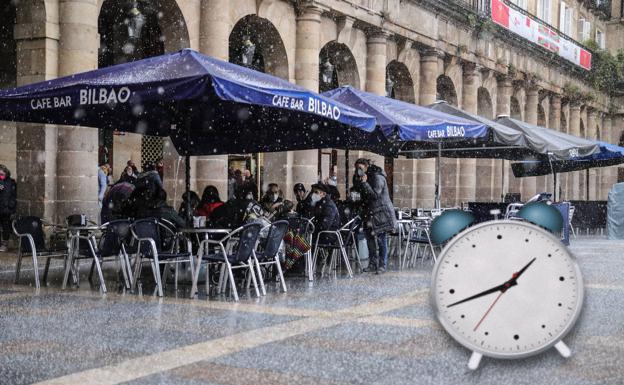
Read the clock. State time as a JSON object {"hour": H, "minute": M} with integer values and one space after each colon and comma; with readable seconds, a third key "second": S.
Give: {"hour": 1, "minute": 42, "second": 37}
